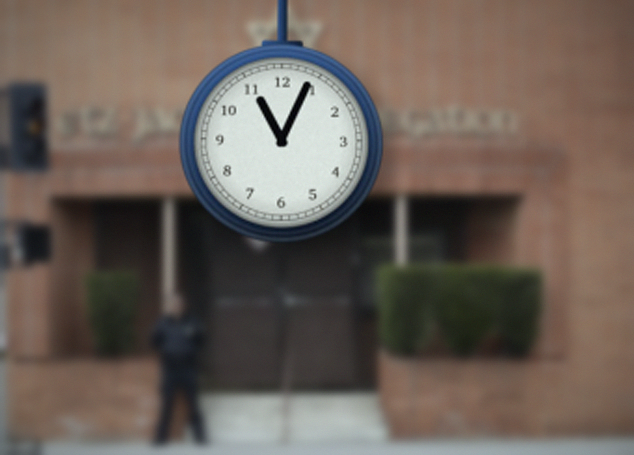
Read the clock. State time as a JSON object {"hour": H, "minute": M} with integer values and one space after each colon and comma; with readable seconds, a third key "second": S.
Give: {"hour": 11, "minute": 4}
